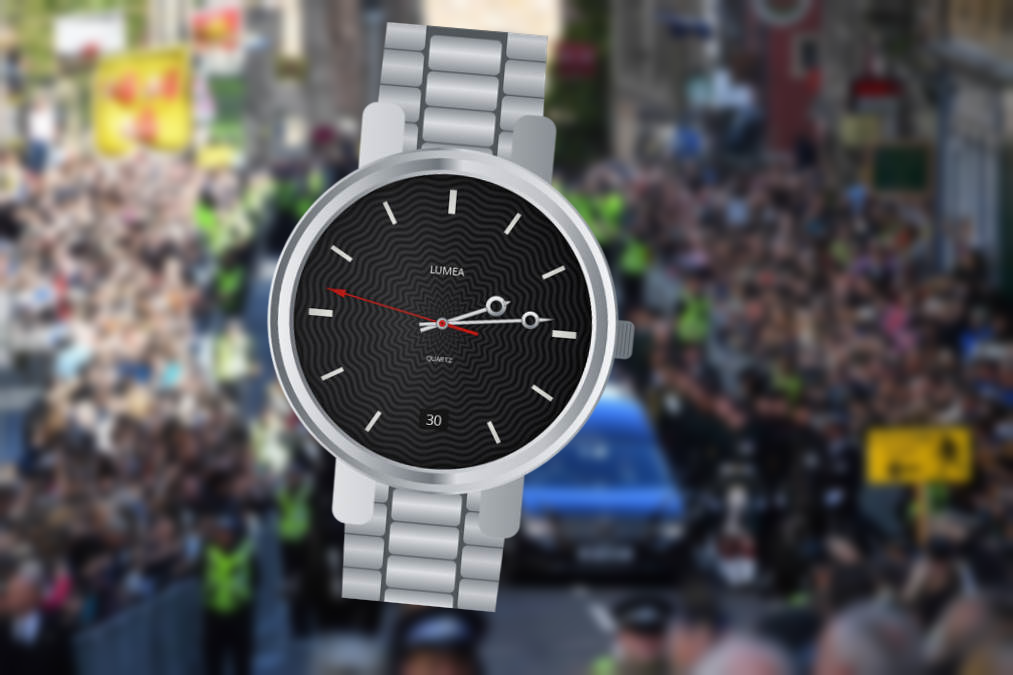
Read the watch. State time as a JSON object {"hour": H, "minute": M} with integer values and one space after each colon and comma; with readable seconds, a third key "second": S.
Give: {"hour": 2, "minute": 13, "second": 47}
